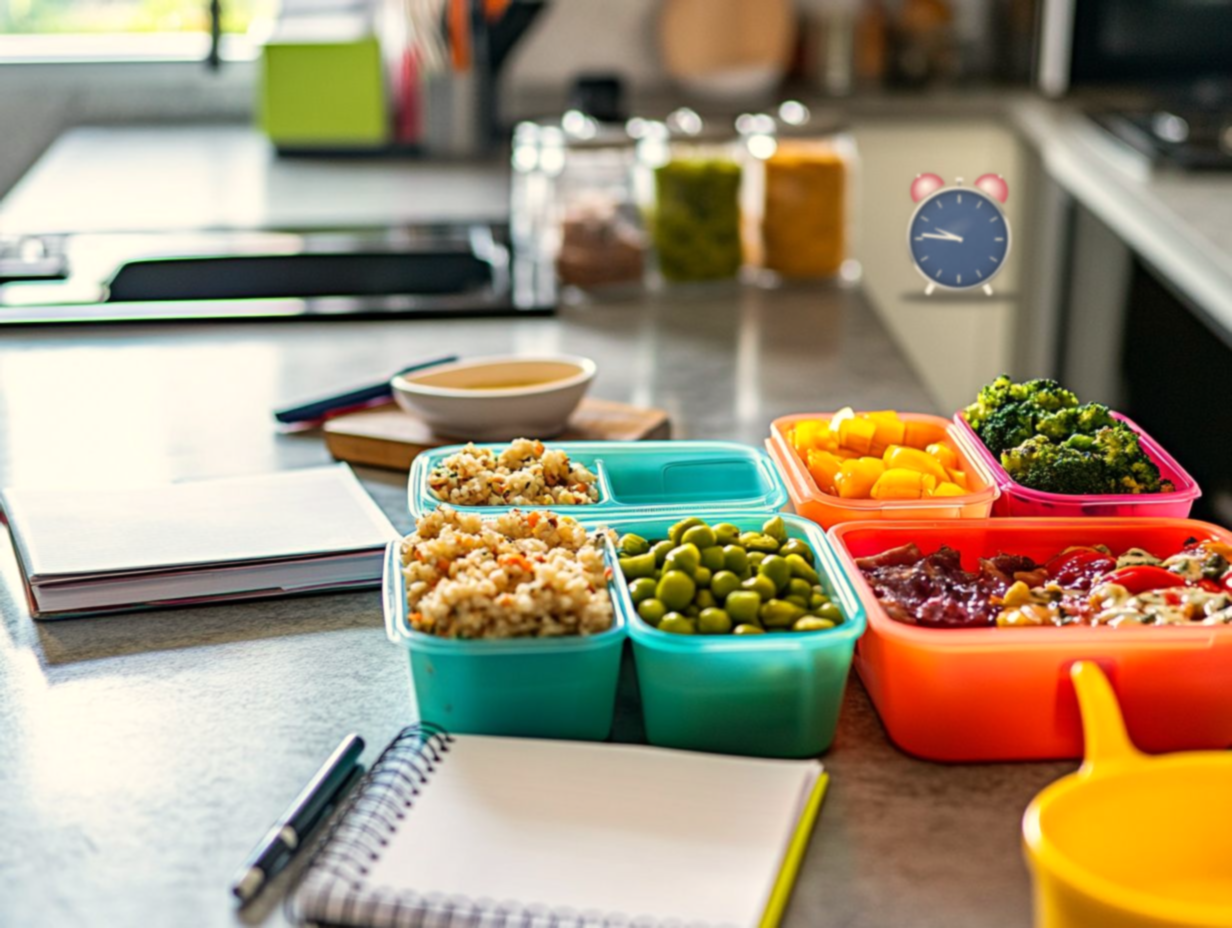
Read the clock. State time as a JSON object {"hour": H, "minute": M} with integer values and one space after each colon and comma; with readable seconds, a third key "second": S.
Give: {"hour": 9, "minute": 46}
